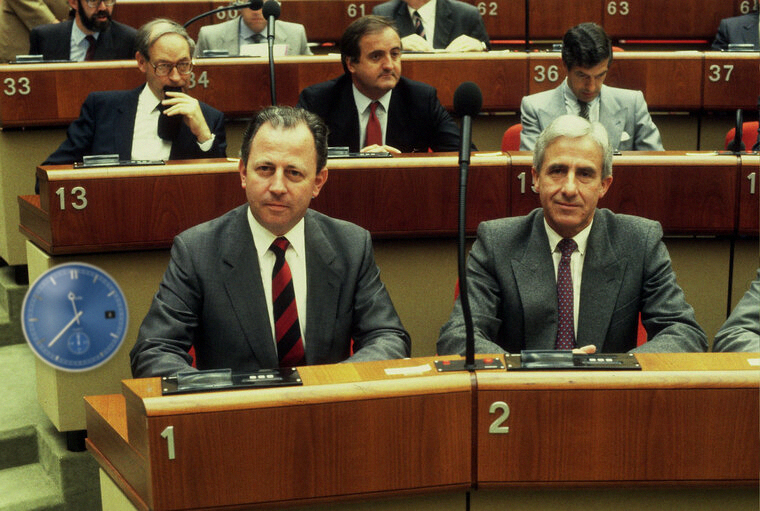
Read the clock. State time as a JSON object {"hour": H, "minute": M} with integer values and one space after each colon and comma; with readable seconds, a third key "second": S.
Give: {"hour": 11, "minute": 38}
